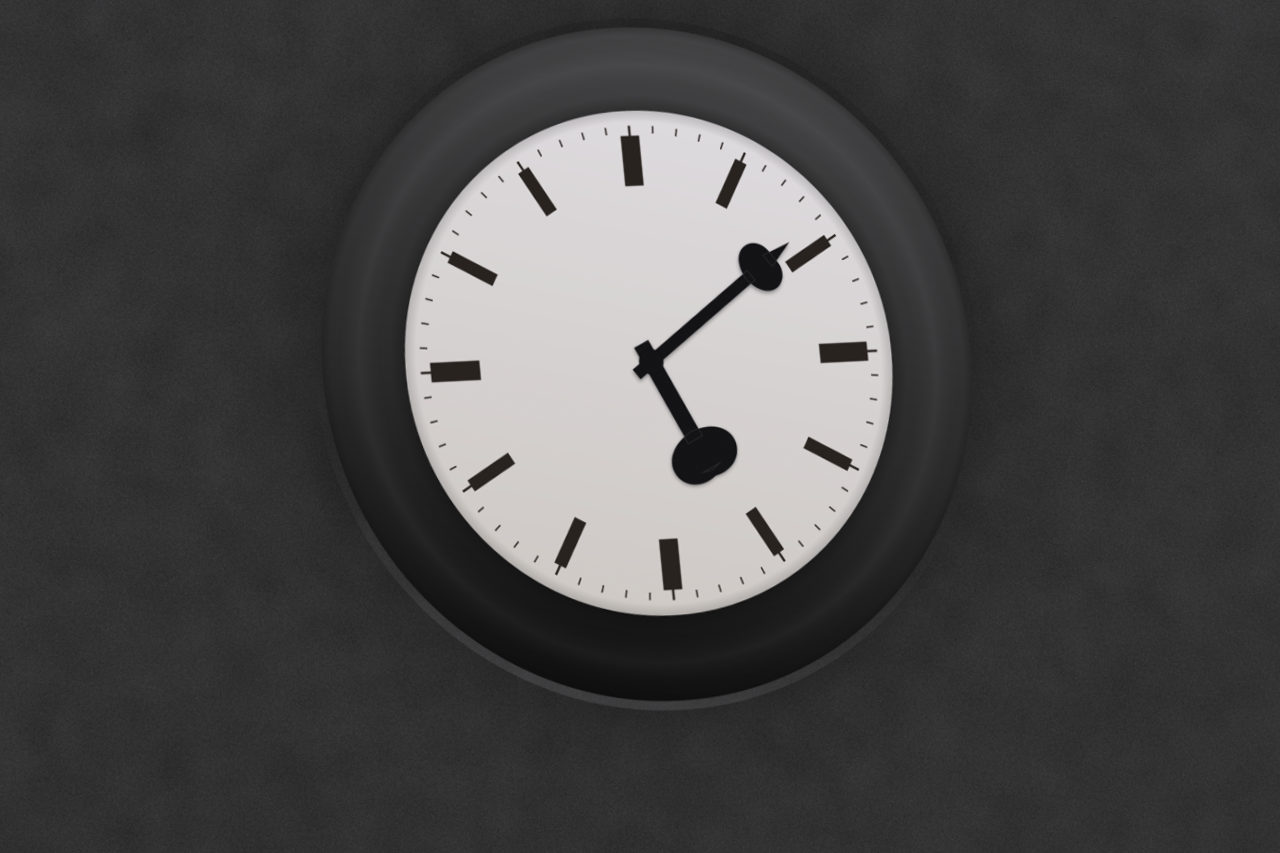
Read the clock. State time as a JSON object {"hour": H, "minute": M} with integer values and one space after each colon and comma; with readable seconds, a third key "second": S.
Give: {"hour": 5, "minute": 9}
